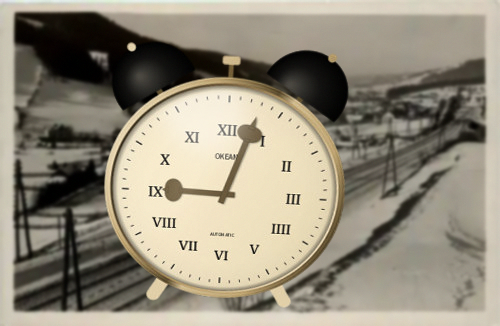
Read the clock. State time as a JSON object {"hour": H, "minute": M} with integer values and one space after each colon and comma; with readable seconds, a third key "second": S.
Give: {"hour": 9, "minute": 3}
